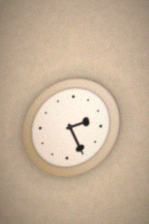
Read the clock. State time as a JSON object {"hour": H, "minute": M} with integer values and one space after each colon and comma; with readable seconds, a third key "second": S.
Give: {"hour": 2, "minute": 25}
